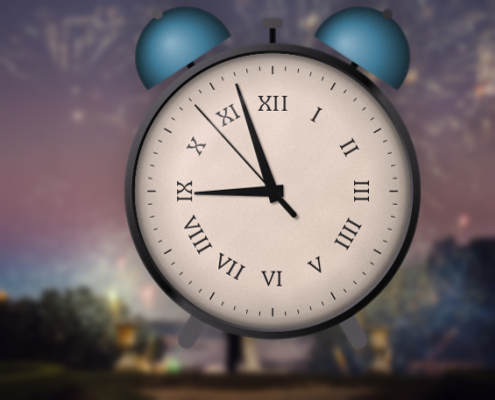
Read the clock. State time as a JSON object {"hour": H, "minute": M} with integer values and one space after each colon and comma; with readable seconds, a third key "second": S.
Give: {"hour": 8, "minute": 56, "second": 53}
